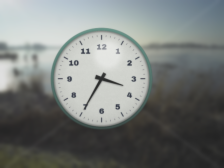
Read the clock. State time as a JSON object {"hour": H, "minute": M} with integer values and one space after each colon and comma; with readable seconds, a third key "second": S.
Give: {"hour": 3, "minute": 35}
